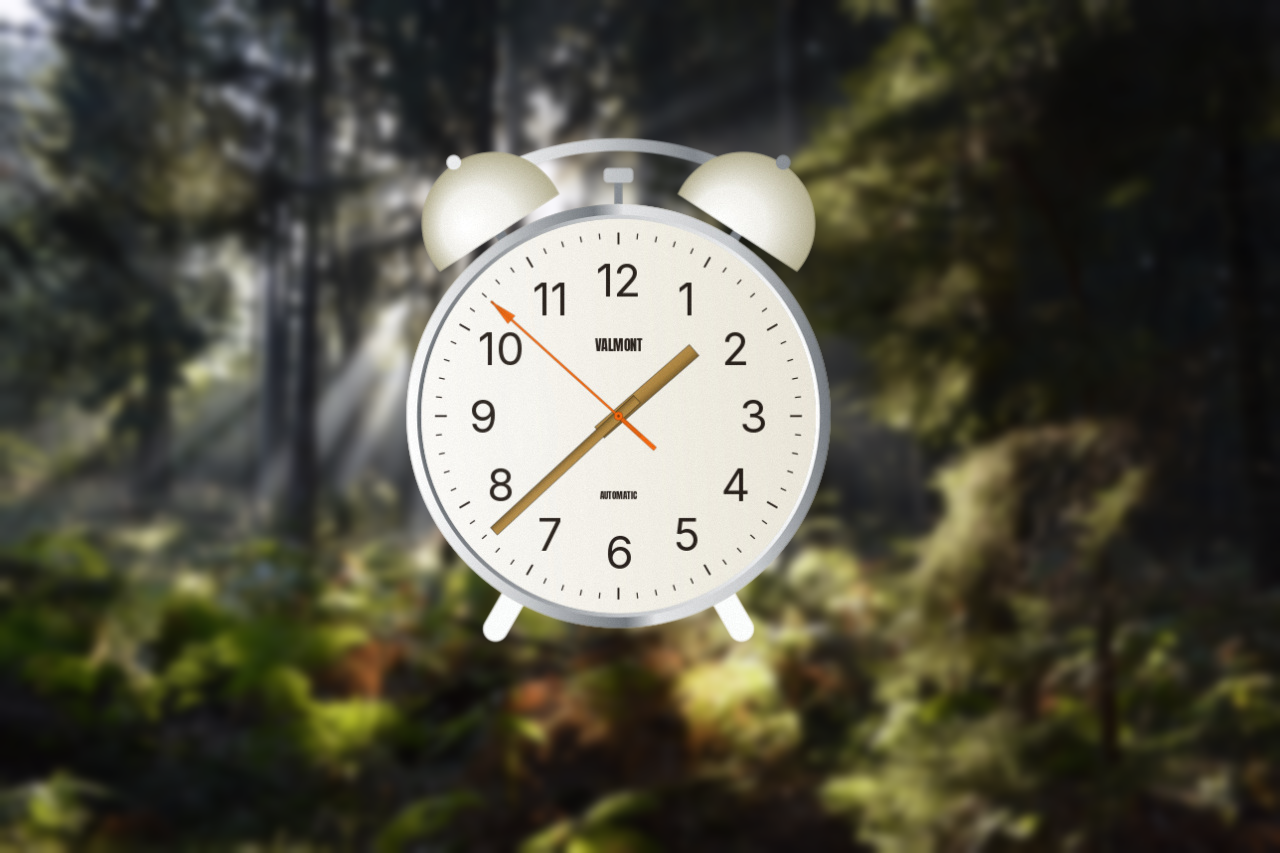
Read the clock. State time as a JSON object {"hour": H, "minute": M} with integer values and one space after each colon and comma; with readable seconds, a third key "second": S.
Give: {"hour": 1, "minute": 37, "second": 52}
